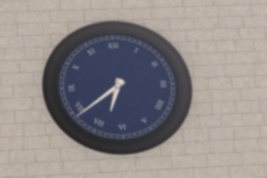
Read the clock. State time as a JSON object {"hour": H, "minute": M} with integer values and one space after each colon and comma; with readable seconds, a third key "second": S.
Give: {"hour": 6, "minute": 39}
